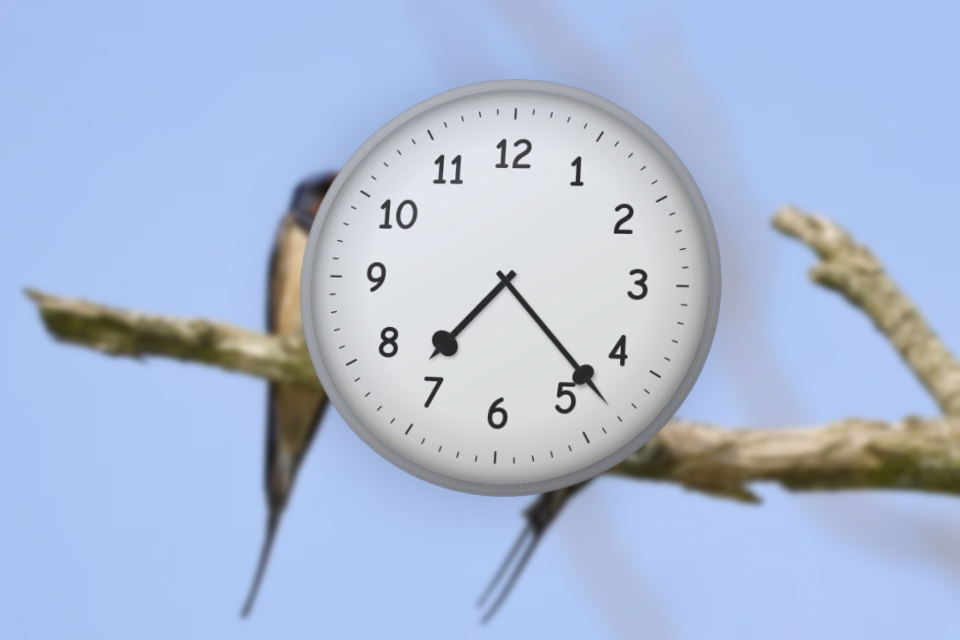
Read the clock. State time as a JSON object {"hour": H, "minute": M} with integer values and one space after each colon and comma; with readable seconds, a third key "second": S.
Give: {"hour": 7, "minute": 23}
